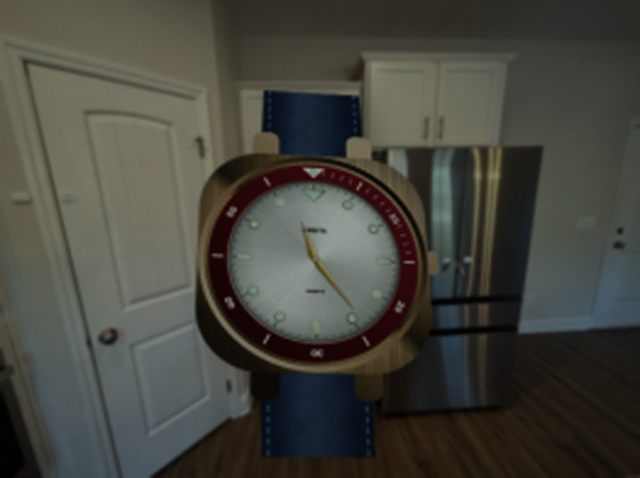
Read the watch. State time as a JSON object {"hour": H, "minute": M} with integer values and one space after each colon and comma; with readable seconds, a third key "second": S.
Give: {"hour": 11, "minute": 24}
